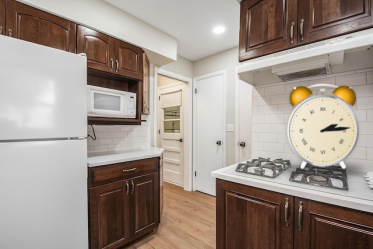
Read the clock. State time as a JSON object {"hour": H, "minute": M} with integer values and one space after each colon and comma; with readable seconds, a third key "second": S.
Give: {"hour": 2, "minute": 14}
